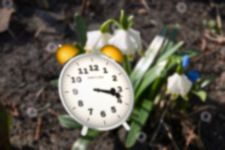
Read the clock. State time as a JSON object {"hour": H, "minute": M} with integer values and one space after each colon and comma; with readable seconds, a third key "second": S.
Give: {"hour": 3, "minute": 18}
